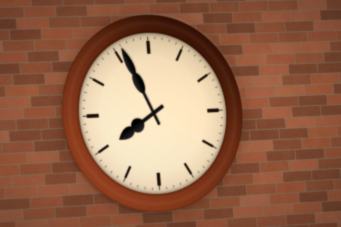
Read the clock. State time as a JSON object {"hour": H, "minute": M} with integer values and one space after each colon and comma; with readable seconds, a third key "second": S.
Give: {"hour": 7, "minute": 56}
